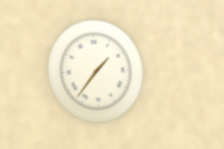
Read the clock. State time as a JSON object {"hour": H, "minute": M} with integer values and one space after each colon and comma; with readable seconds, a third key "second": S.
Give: {"hour": 1, "minute": 37}
